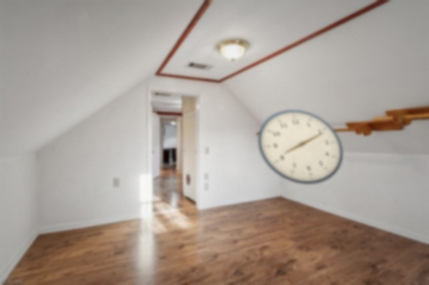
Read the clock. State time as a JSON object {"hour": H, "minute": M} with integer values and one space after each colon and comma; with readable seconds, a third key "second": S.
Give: {"hour": 8, "minute": 11}
